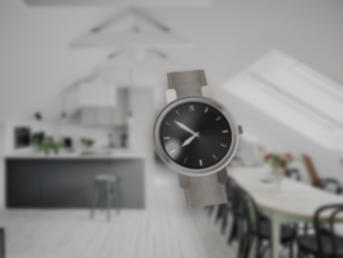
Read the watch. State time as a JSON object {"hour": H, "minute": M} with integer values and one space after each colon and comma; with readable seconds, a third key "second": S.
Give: {"hour": 7, "minute": 52}
